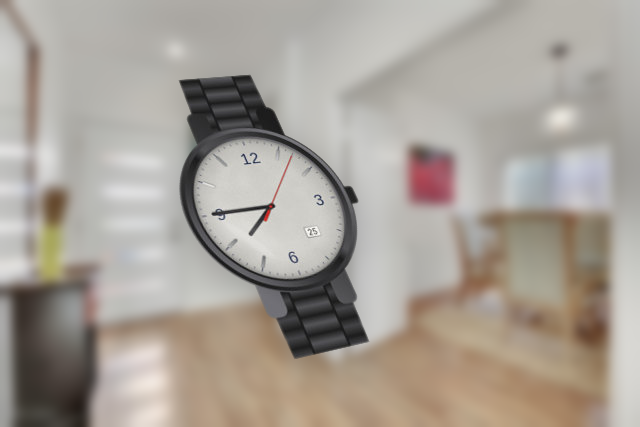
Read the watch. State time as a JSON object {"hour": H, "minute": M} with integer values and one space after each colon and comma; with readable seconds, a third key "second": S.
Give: {"hour": 7, "minute": 45, "second": 7}
